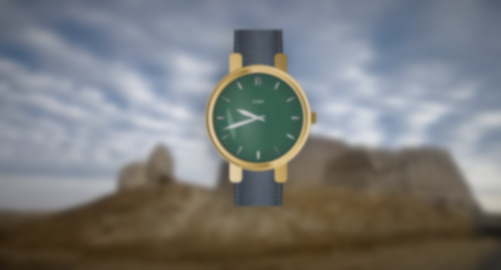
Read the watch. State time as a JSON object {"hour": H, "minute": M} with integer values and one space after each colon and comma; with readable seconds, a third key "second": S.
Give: {"hour": 9, "minute": 42}
